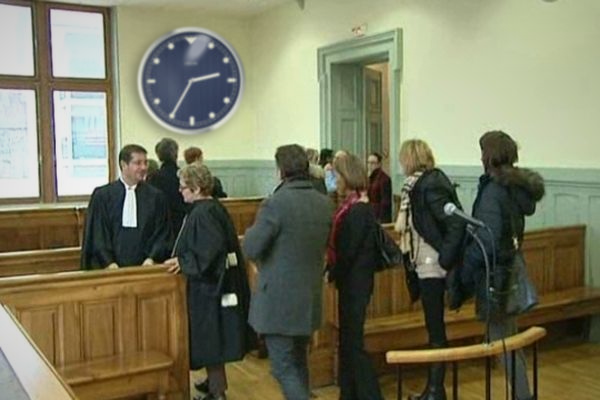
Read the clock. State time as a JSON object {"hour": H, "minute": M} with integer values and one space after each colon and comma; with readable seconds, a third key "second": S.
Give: {"hour": 2, "minute": 35}
